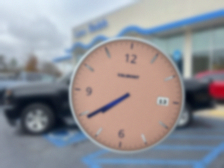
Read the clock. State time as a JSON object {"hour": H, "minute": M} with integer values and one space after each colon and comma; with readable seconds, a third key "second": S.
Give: {"hour": 7, "minute": 39}
